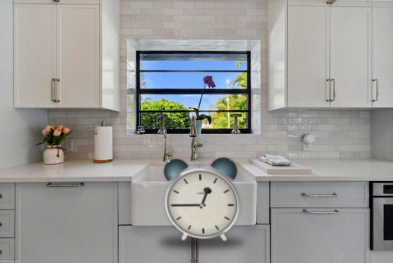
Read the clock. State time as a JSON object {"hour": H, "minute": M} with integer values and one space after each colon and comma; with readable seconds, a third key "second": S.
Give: {"hour": 12, "minute": 45}
